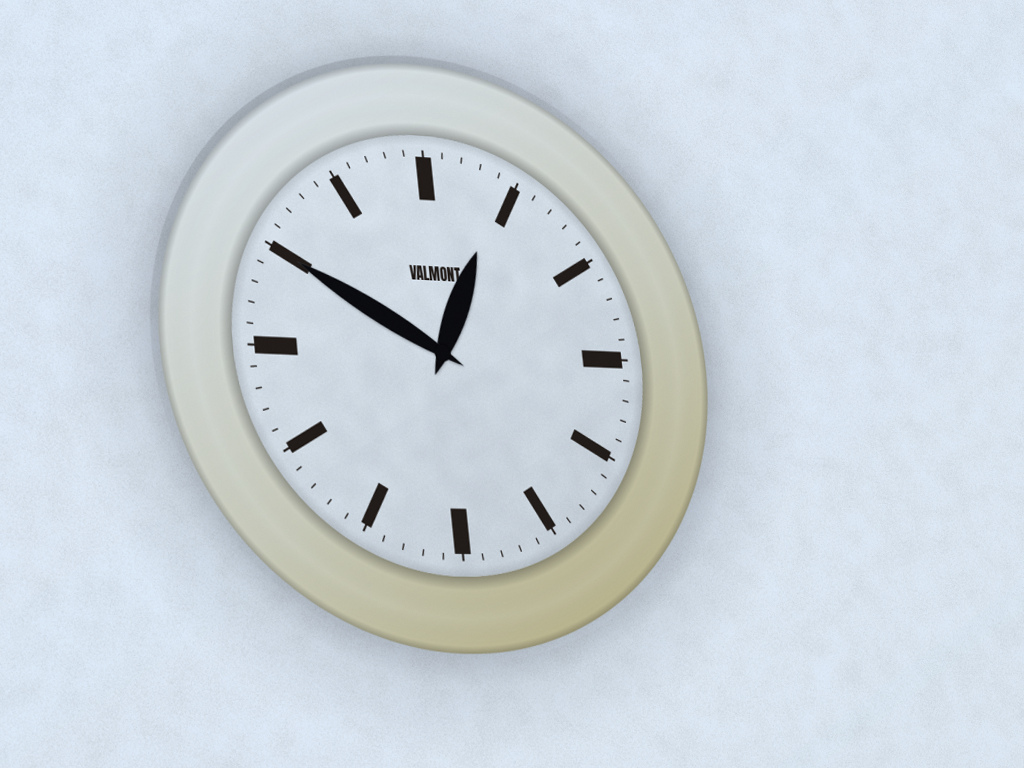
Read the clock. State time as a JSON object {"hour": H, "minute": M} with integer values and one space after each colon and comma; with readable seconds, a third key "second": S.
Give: {"hour": 12, "minute": 50}
